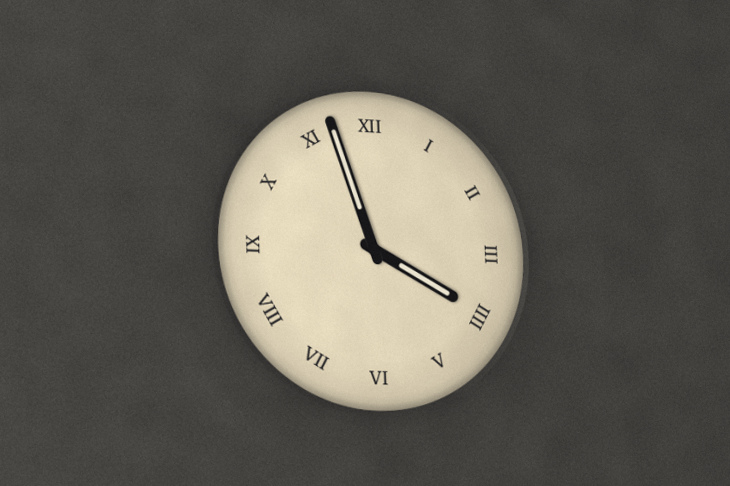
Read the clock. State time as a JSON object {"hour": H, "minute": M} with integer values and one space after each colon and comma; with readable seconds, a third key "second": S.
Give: {"hour": 3, "minute": 57}
